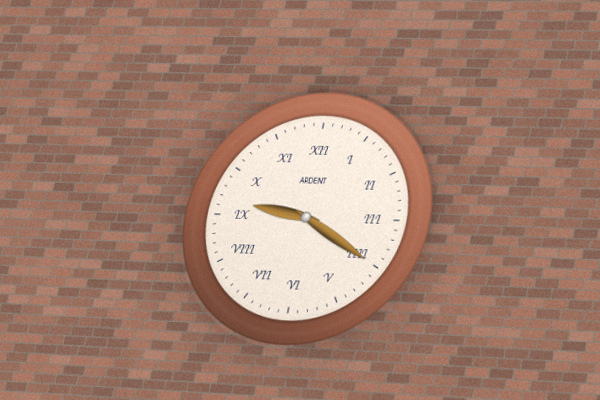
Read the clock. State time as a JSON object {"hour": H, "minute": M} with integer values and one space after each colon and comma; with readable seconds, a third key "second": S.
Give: {"hour": 9, "minute": 20}
